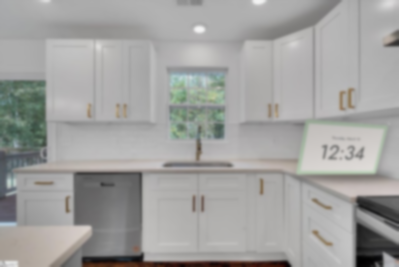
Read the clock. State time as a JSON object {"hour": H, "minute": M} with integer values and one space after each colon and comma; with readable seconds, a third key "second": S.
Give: {"hour": 12, "minute": 34}
